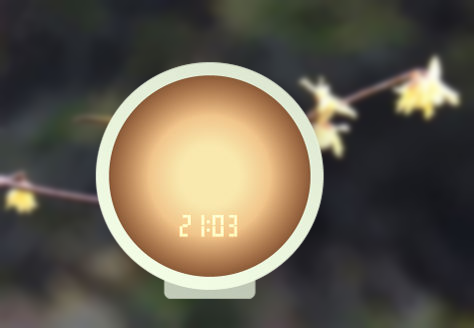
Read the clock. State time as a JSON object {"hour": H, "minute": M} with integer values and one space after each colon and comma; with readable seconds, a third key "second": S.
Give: {"hour": 21, "minute": 3}
